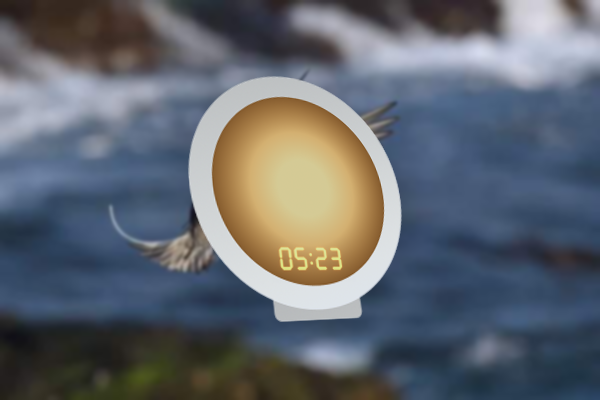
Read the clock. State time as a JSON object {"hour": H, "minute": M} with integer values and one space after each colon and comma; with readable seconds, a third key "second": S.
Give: {"hour": 5, "minute": 23}
